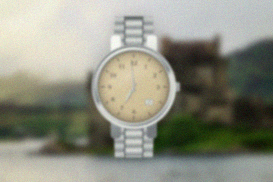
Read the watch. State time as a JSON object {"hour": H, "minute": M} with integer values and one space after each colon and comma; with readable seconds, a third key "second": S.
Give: {"hour": 6, "minute": 59}
